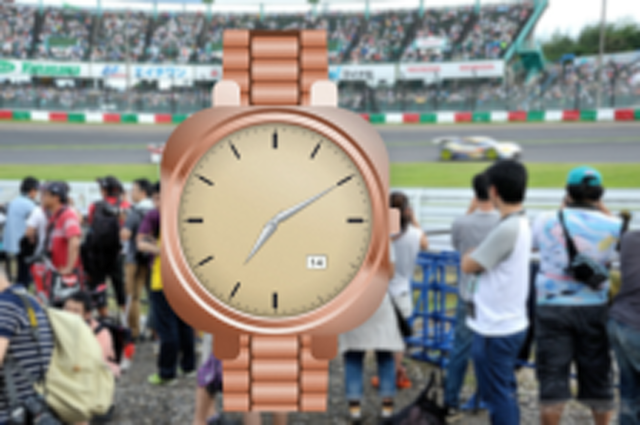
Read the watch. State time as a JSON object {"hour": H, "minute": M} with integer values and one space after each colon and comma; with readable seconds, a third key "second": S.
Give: {"hour": 7, "minute": 10}
